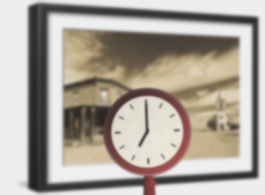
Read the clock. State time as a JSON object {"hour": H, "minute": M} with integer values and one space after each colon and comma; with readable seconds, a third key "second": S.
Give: {"hour": 7, "minute": 0}
